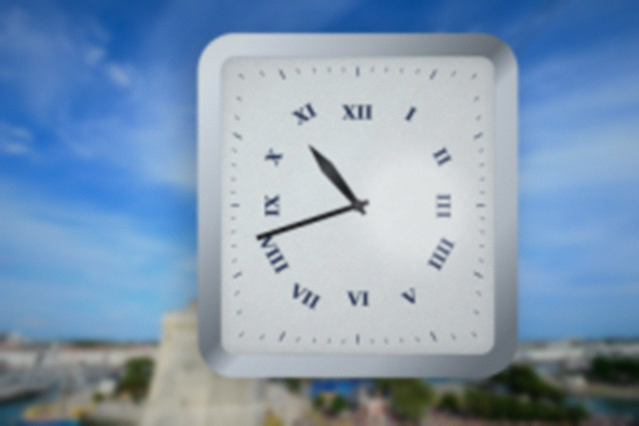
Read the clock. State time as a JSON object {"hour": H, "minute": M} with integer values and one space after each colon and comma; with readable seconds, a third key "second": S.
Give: {"hour": 10, "minute": 42}
